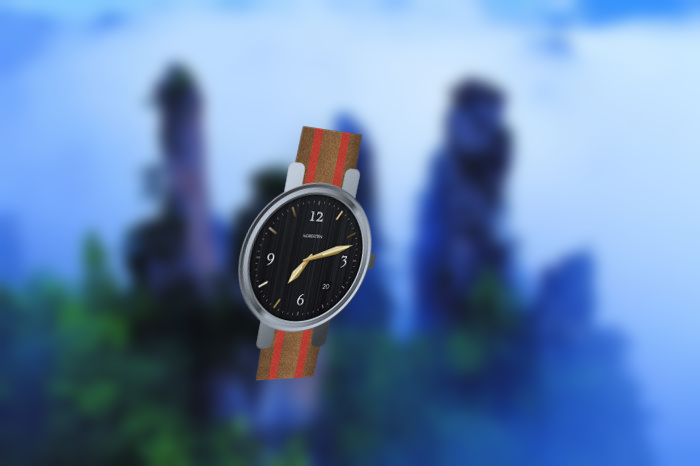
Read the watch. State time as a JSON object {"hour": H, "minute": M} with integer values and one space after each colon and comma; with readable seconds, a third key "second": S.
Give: {"hour": 7, "minute": 12}
